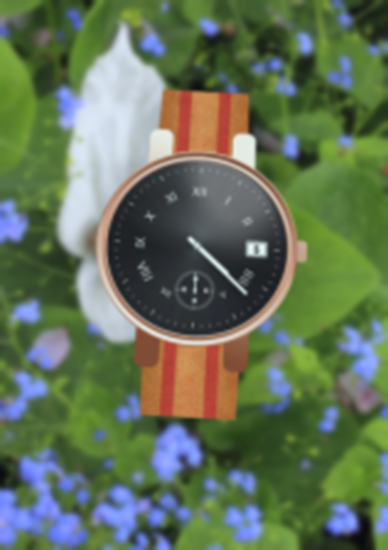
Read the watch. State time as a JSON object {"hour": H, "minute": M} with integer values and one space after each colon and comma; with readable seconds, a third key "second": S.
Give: {"hour": 4, "minute": 22}
